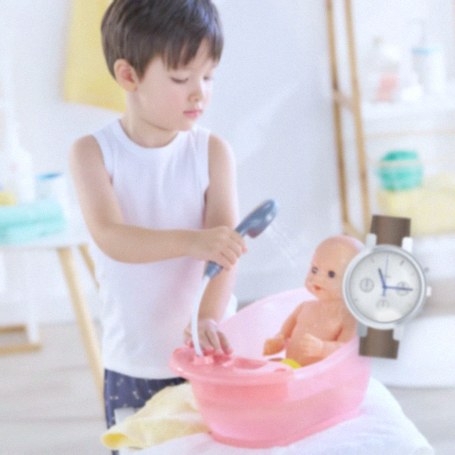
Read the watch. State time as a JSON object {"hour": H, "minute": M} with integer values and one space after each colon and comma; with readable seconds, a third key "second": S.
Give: {"hour": 11, "minute": 15}
